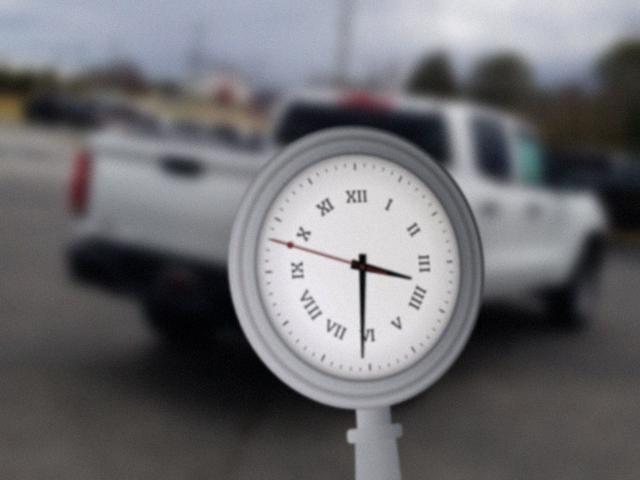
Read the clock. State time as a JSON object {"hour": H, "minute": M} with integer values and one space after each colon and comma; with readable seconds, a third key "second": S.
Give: {"hour": 3, "minute": 30, "second": 48}
